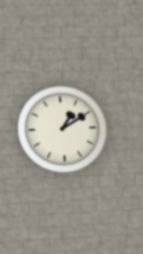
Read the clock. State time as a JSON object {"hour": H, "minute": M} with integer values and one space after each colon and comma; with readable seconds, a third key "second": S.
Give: {"hour": 1, "minute": 10}
